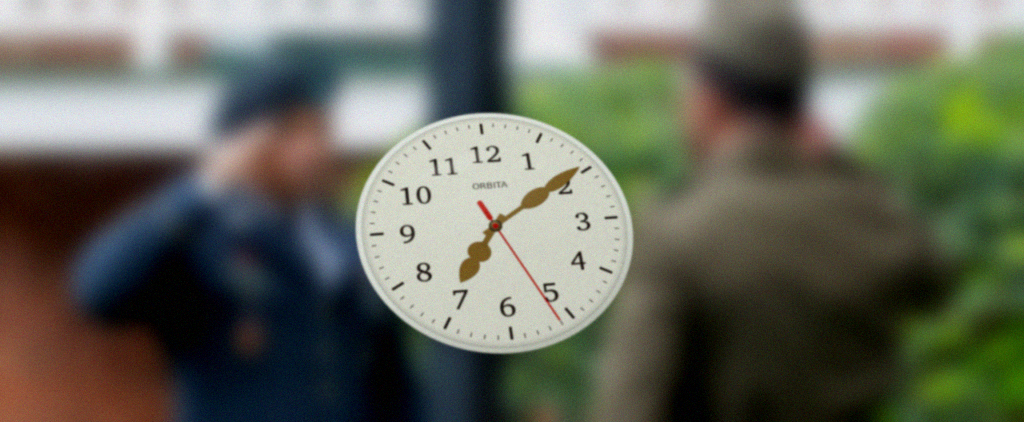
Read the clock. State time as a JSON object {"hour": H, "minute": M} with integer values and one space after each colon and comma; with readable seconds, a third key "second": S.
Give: {"hour": 7, "minute": 9, "second": 26}
